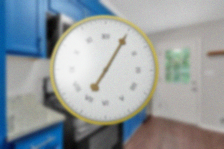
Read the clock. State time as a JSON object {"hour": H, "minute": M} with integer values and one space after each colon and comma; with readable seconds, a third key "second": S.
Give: {"hour": 7, "minute": 5}
